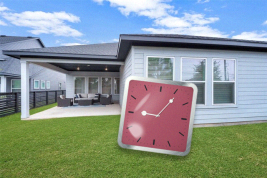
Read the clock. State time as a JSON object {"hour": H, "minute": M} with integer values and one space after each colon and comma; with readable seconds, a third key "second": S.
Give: {"hour": 9, "minute": 6}
